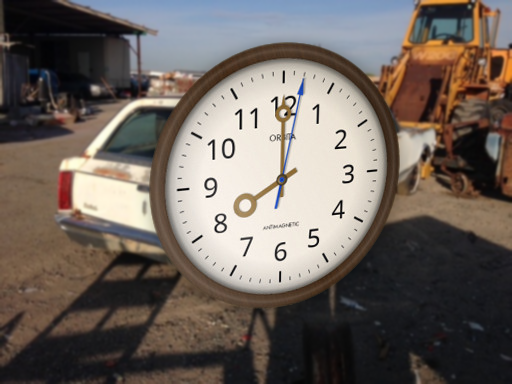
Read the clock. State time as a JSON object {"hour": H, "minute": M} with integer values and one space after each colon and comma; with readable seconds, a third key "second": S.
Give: {"hour": 8, "minute": 0, "second": 2}
